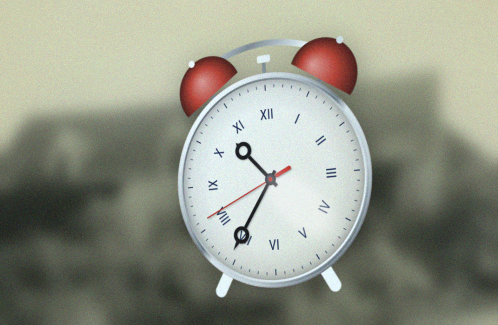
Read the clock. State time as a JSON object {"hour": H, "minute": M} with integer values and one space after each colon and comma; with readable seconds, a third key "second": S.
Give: {"hour": 10, "minute": 35, "second": 41}
